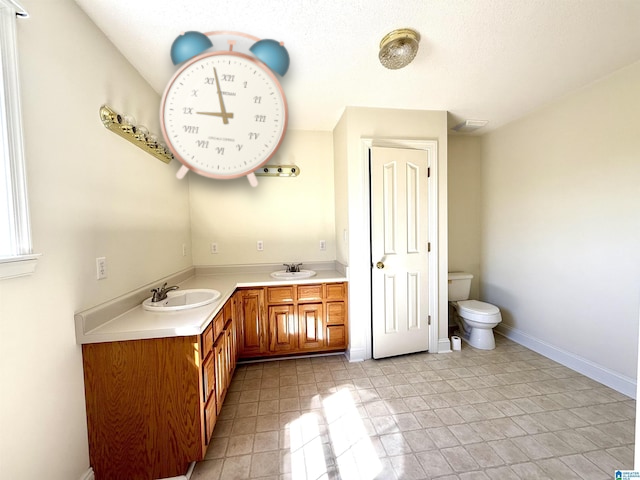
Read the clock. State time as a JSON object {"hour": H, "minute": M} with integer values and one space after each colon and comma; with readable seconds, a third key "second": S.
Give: {"hour": 8, "minute": 57}
